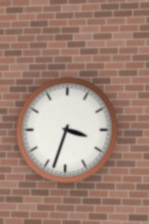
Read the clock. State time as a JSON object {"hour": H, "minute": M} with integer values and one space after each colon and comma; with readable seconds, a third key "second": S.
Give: {"hour": 3, "minute": 33}
